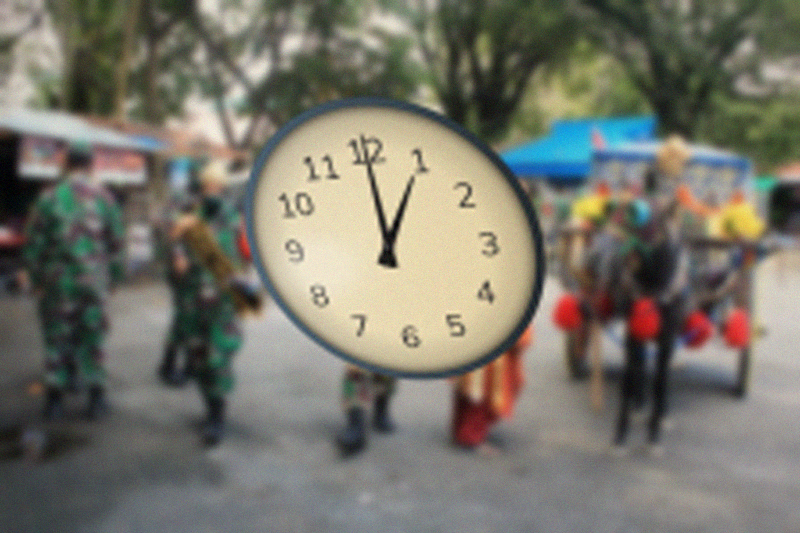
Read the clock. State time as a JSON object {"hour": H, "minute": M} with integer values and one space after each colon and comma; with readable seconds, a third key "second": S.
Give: {"hour": 1, "minute": 0}
